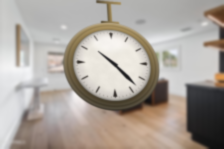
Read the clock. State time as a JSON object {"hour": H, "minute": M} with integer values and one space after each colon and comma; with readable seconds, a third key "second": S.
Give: {"hour": 10, "minute": 23}
